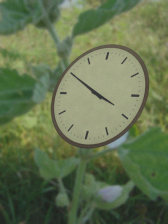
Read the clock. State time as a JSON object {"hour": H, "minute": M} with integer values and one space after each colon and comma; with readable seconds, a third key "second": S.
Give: {"hour": 3, "minute": 50}
